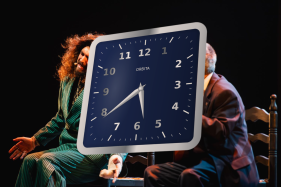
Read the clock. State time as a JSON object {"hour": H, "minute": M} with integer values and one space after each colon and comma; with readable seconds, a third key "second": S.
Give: {"hour": 5, "minute": 39}
